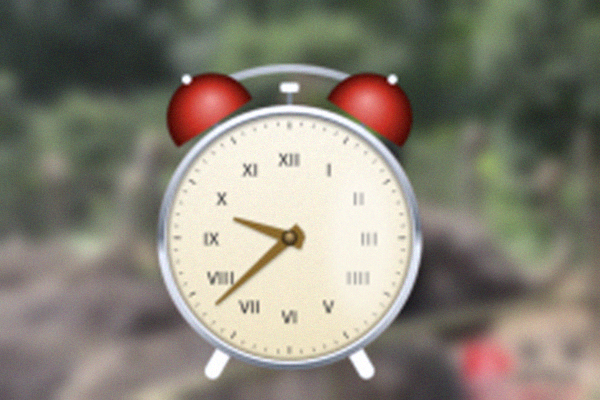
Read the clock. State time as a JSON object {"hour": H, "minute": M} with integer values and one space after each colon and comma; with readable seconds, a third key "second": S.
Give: {"hour": 9, "minute": 38}
